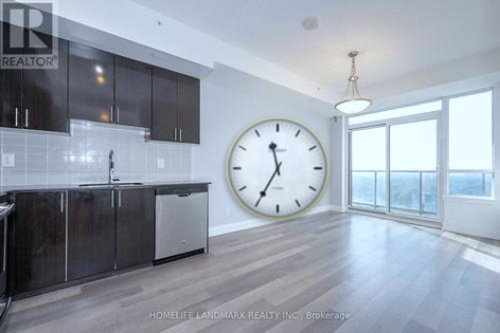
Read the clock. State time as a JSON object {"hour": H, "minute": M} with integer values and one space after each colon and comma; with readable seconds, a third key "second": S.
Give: {"hour": 11, "minute": 35}
